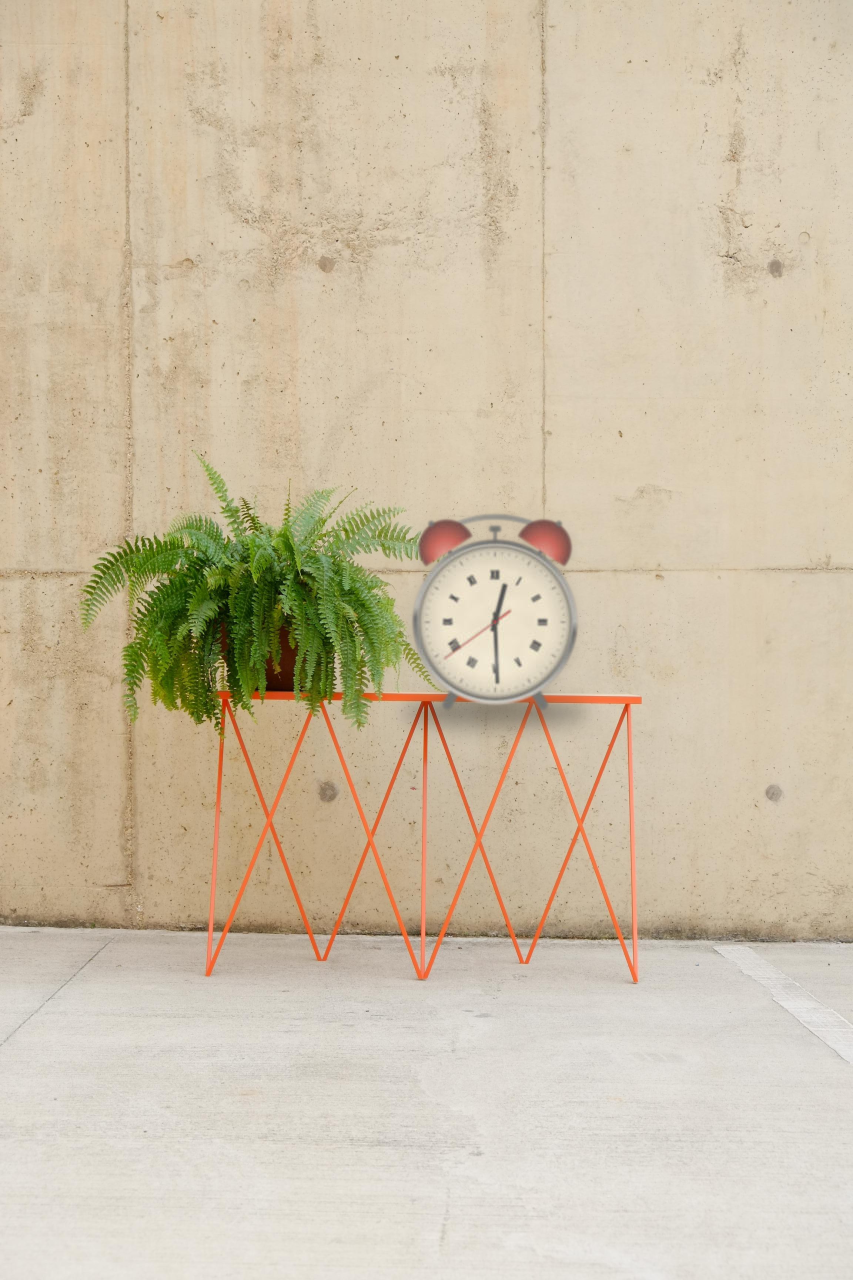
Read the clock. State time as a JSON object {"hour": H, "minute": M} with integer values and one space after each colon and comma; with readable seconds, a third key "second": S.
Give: {"hour": 12, "minute": 29, "second": 39}
